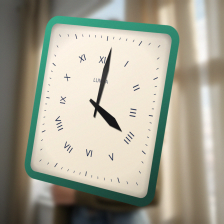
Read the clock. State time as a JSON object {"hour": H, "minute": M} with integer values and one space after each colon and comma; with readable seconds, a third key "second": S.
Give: {"hour": 4, "minute": 1}
